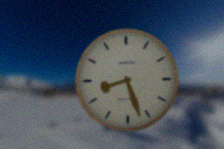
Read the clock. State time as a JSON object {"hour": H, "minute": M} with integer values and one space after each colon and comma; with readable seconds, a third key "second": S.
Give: {"hour": 8, "minute": 27}
